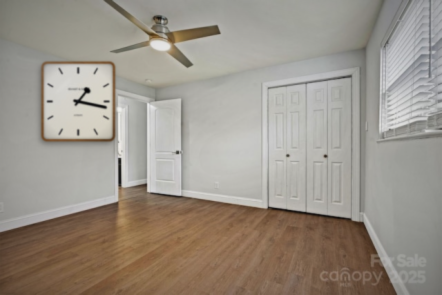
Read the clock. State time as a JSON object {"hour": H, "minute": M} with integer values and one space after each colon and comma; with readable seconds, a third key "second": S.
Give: {"hour": 1, "minute": 17}
